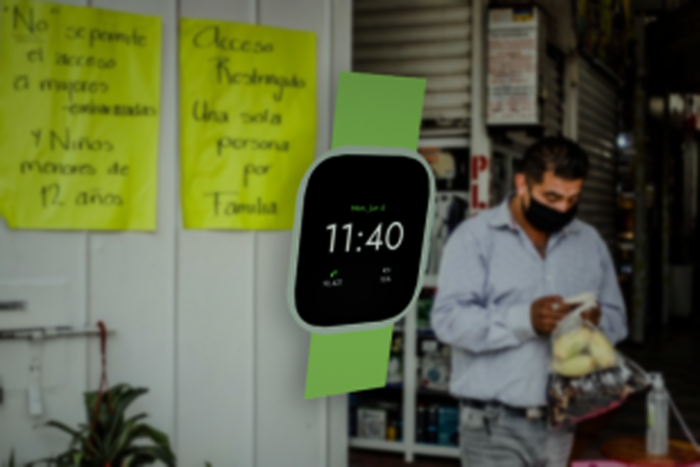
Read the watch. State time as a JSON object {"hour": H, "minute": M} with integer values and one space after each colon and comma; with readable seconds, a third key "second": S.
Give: {"hour": 11, "minute": 40}
